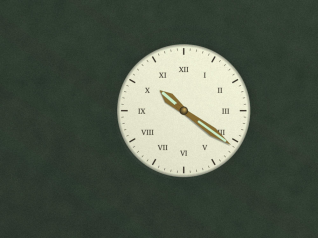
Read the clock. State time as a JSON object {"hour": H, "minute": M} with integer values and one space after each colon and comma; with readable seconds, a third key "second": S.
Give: {"hour": 10, "minute": 21}
